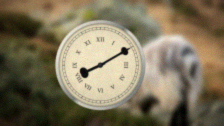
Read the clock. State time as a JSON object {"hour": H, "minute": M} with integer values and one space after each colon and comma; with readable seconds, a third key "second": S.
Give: {"hour": 8, "minute": 10}
